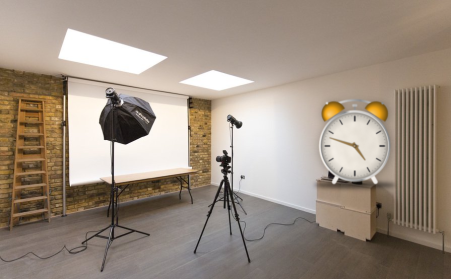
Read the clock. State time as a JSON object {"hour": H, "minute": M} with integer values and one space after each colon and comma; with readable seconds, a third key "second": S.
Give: {"hour": 4, "minute": 48}
